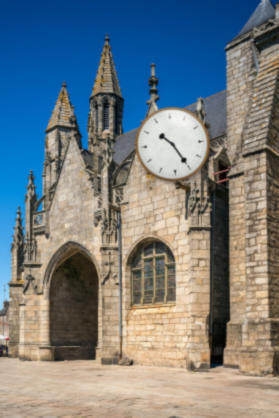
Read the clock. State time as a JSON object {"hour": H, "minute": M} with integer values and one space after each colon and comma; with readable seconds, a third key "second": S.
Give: {"hour": 10, "minute": 25}
